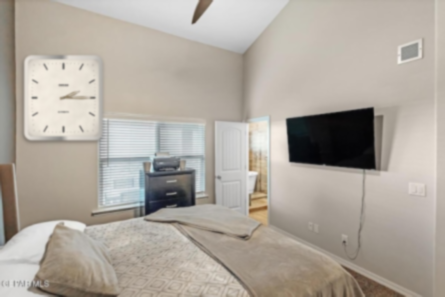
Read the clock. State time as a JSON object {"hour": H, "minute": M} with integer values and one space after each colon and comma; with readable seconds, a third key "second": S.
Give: {"hour": 2, "minute": 15}
